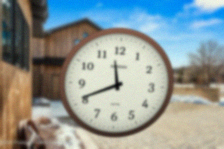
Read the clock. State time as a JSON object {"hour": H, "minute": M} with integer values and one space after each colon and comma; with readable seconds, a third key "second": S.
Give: {"hour": 11, "minute": 41}
